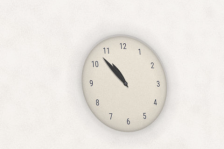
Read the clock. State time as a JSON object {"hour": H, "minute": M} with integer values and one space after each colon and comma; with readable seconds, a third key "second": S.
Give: {"hour": 10, "minute": 53}
